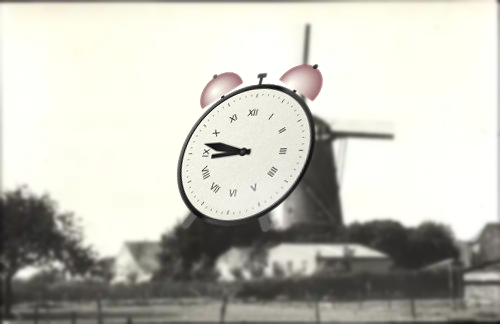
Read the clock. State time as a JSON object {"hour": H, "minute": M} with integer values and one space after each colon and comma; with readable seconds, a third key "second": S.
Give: {"hour": 8, "minute": 47}
